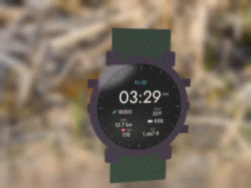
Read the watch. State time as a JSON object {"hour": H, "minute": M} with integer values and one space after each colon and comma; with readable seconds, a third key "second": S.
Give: {"hour": 3, "minute": 29}
